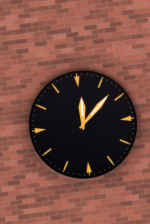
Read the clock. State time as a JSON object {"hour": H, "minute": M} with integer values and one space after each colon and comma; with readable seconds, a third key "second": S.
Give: {"hour": 12, "minute": 8}
